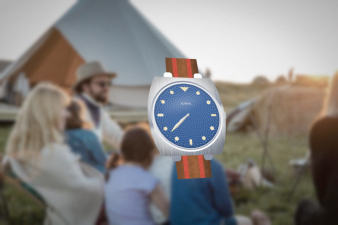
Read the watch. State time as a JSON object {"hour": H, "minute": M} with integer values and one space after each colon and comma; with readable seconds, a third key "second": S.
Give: {"hour": 7, "minute": 38}
